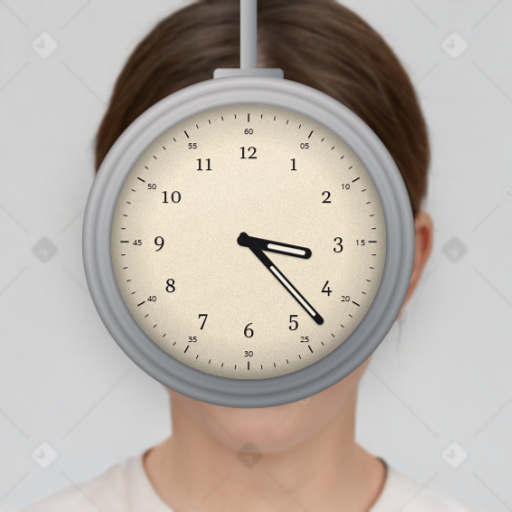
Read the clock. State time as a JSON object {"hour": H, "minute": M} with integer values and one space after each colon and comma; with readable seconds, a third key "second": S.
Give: {"hour": 3, "minute": 23}
